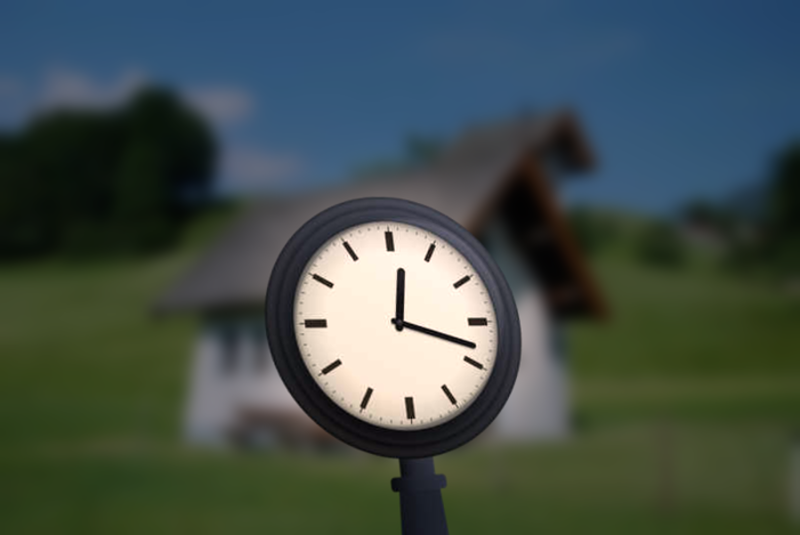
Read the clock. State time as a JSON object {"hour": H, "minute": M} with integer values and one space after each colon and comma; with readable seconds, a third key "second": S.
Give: {"hour": 12, "minute": 18}
